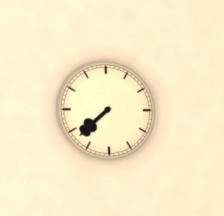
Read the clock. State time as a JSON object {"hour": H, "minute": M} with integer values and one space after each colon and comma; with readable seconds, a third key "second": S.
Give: {"hour": 7, "minute": 38}
